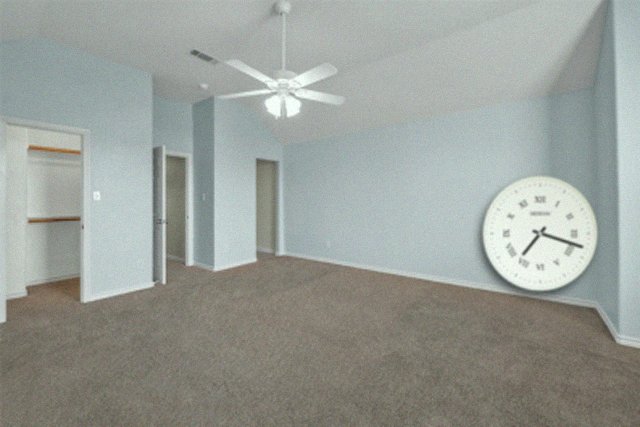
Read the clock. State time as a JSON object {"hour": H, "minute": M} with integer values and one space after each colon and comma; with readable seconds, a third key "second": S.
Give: {"hour": 7, "minute": 18}
